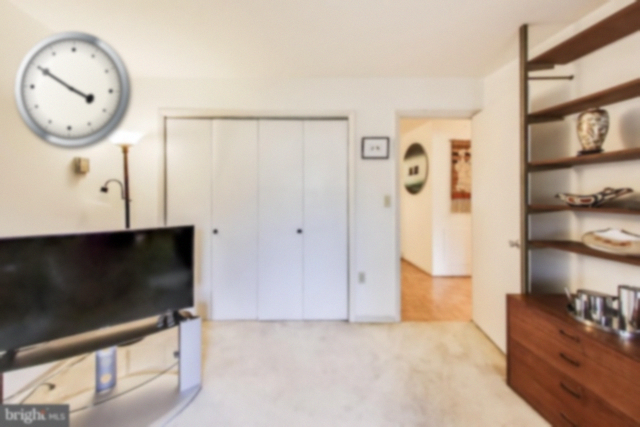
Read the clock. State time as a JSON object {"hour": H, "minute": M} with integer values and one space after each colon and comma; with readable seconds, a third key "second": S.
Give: {"hour": 3, "minute": 50}
